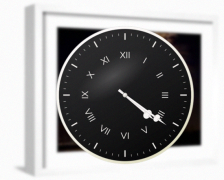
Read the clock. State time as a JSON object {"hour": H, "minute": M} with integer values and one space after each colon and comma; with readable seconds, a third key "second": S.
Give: {"hour": 4, "minute": 21}
